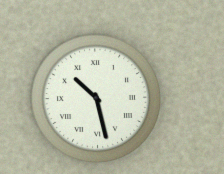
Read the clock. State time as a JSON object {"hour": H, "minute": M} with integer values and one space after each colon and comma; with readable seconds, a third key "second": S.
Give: {"hour": 10, "minute": 28}
